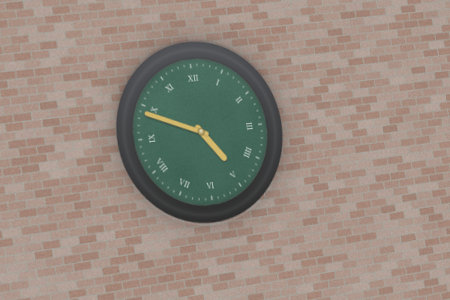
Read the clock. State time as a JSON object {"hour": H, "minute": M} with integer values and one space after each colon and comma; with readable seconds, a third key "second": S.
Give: {"hour": 4, "minute": 49}
